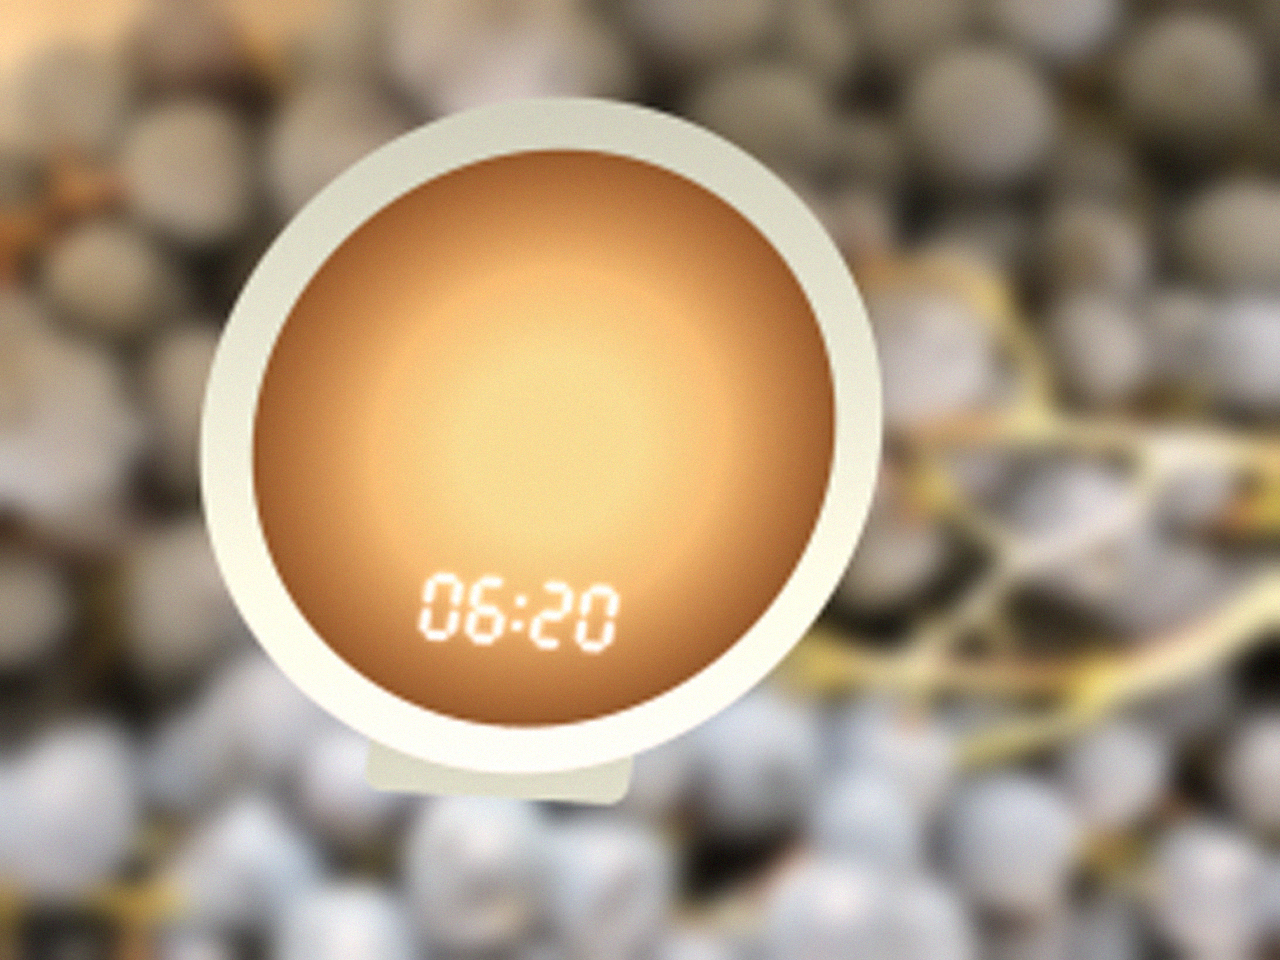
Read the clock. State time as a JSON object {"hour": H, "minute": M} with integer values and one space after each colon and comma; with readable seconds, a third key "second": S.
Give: {"hour": 6, "minute": 20}
